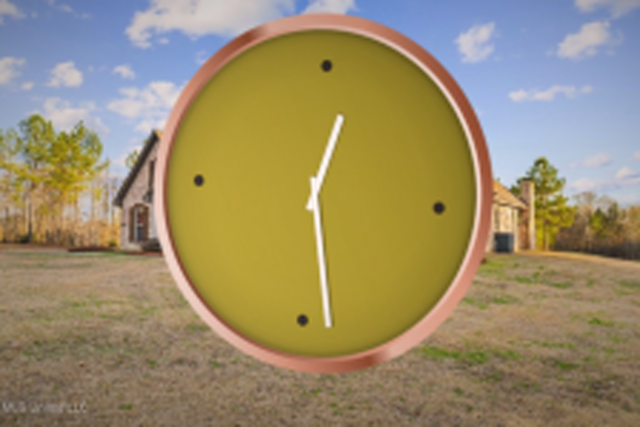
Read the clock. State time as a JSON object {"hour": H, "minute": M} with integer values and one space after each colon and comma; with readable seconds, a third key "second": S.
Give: {"hour": 12, "minute": 28}
